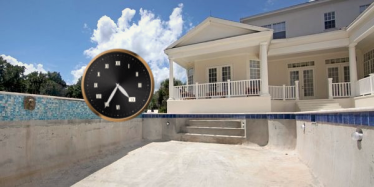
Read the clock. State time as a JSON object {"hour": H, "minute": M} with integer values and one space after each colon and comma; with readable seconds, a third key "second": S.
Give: {"hour": 4, "minute": 35}
